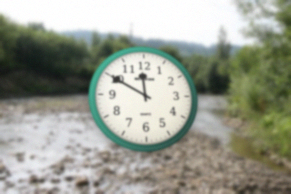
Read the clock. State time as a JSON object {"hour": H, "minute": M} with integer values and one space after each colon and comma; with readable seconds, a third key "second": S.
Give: {"hour": 11, "minute": 50}
